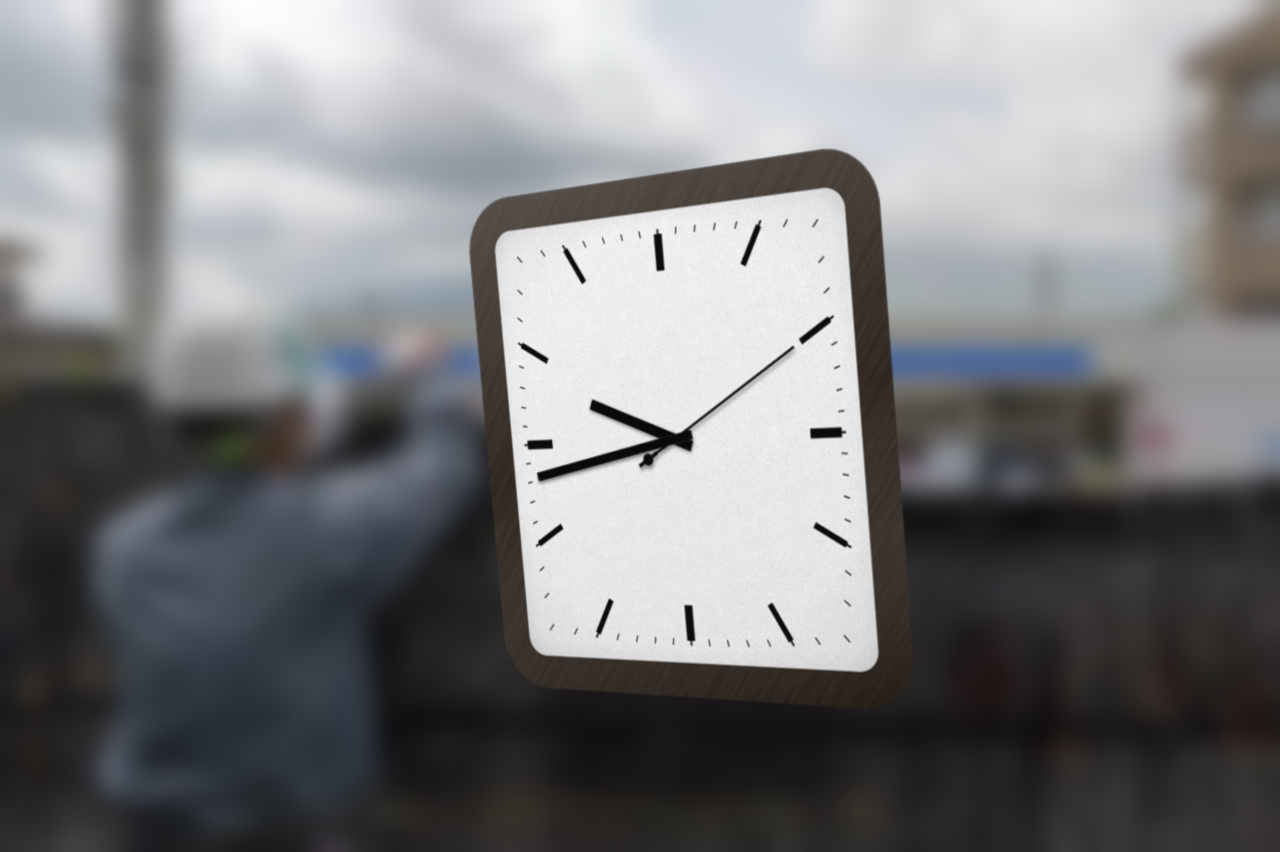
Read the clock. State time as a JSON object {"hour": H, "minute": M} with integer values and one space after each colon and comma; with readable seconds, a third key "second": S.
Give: {"hour": 9, "minute": 43, "second": 10}
